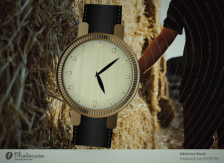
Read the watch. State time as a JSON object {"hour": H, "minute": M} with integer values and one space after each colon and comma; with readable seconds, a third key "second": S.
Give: {"hour": 5, "minute": 8}
